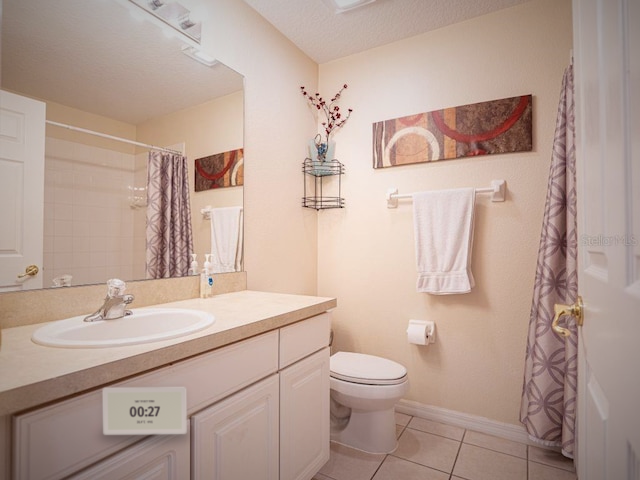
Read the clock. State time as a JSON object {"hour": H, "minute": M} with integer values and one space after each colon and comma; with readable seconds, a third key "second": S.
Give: {"hour": 0, "minute": 27}
